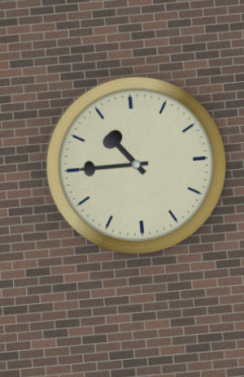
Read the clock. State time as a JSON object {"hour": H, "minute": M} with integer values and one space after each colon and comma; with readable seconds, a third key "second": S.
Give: {"hour": 10, "minute": 45}
